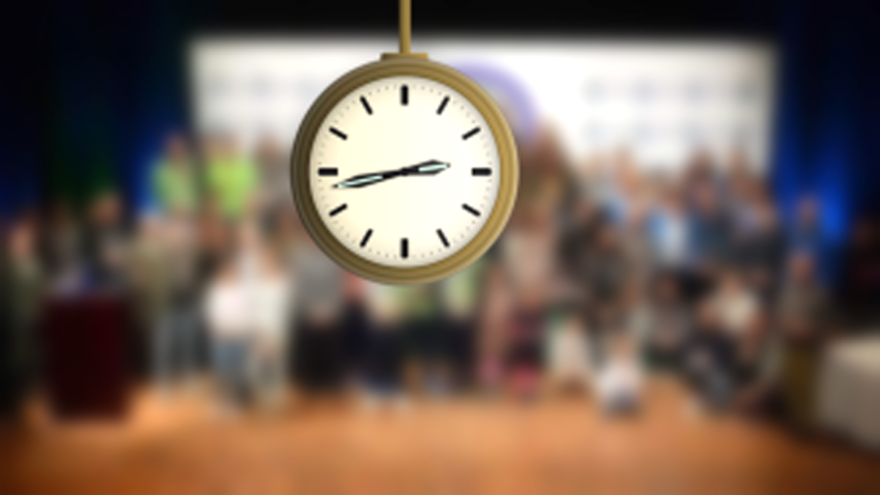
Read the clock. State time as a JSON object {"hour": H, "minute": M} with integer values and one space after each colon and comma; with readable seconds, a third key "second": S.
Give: {"hour": 2, "minute": 43}
